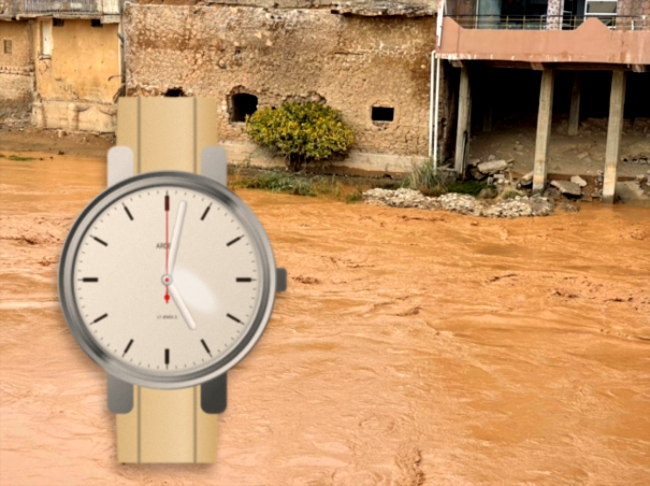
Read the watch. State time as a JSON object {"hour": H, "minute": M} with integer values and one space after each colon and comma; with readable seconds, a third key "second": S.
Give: {"hour": 5, "minute": 2, "second": 0}
